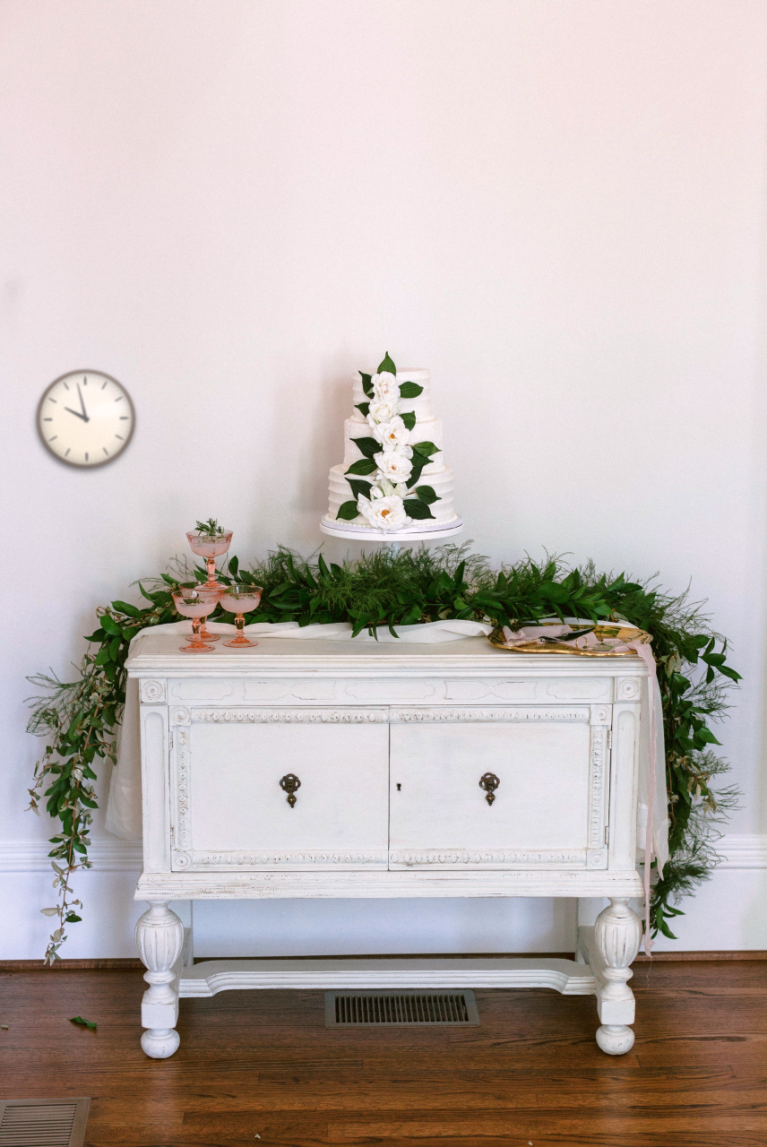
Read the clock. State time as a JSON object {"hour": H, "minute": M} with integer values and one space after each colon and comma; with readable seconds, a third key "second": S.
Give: {"hour": 9, "minute": 58}
